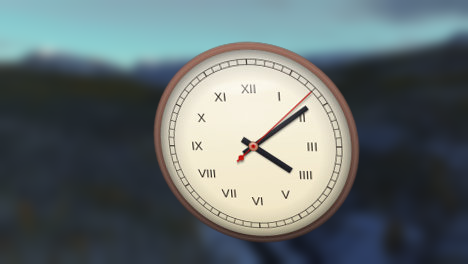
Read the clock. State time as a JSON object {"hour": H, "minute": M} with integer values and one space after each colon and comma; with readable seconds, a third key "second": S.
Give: {"hour": 4, "minute": 9, "second": 8}
